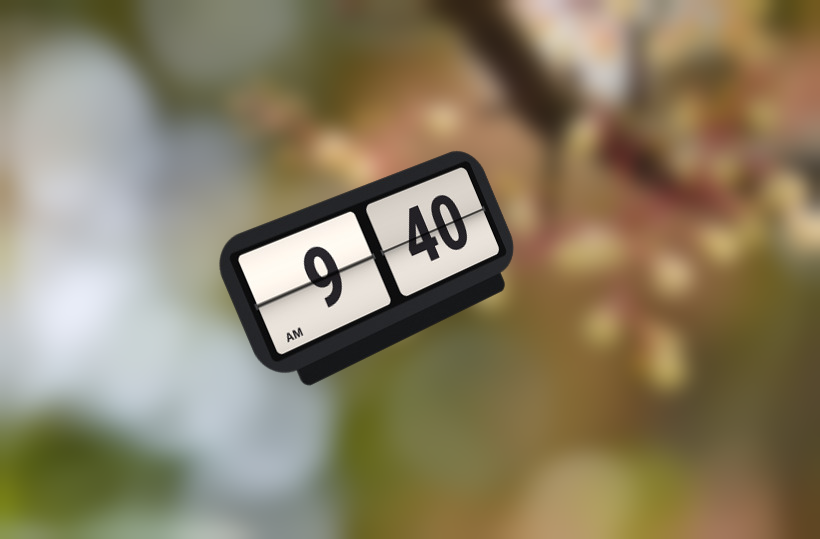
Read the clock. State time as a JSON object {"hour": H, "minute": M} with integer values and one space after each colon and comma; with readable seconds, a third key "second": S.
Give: {"hour": 9, "minute": 40}
